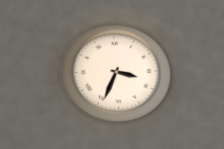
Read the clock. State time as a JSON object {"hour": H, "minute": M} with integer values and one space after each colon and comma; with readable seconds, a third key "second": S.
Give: {"hour": 3, "minute": 34}
